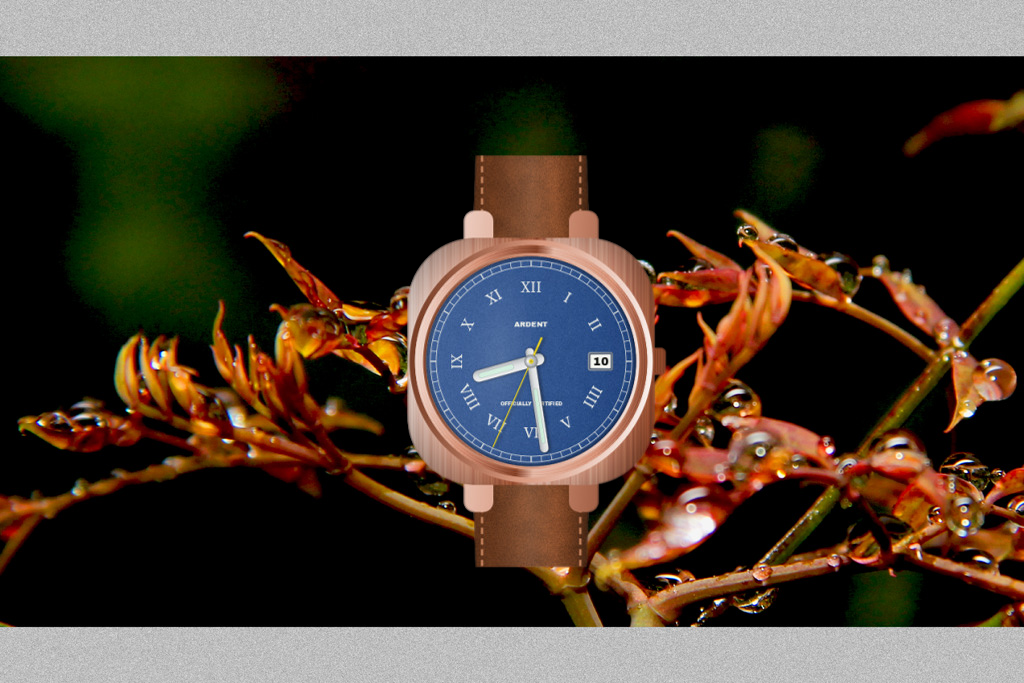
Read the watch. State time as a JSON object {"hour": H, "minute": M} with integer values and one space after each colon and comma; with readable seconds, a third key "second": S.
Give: {"hour": 8, "minute": 28, "second": 34}
